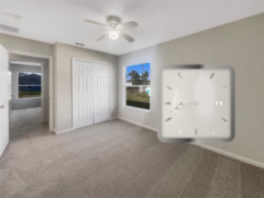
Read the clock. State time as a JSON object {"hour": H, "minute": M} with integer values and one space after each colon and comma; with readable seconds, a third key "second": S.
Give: {"hour": 8, "minute": 42}
